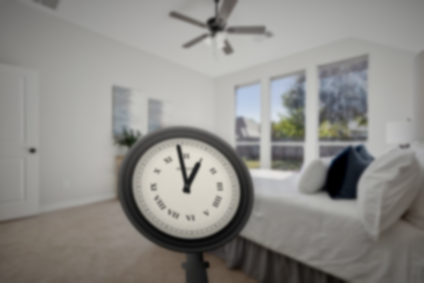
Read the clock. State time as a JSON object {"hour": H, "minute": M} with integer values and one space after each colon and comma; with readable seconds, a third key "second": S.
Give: {"hour": 12, "minute": 59}
